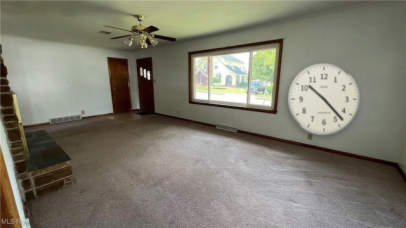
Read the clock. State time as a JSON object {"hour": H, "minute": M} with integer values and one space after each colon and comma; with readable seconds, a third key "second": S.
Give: {"hour": 10, "minute": 23}
